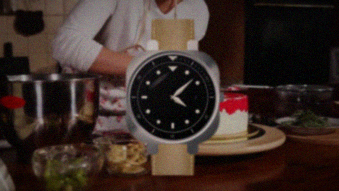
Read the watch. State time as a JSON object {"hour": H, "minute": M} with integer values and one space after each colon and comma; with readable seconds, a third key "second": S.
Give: {"hour": 4, "minute": 8}
